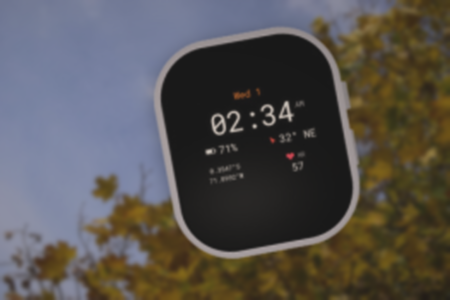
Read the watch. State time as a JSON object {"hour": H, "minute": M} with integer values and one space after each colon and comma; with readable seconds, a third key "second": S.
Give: {"hour": 2, "minute": 34}
